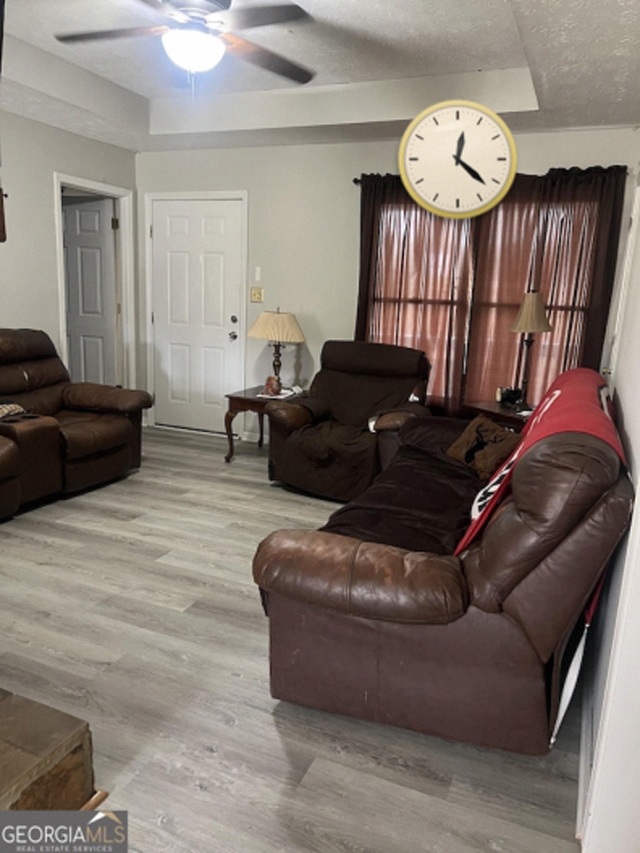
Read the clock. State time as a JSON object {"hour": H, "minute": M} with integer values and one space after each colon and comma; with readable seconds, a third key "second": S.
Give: {"hour": 12, "minute": 22}
